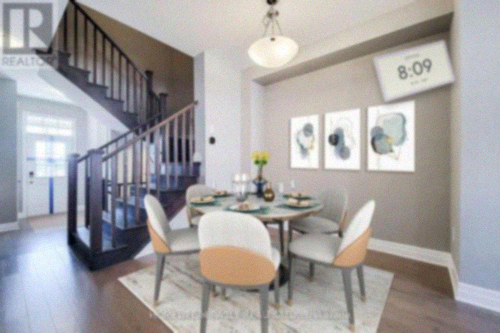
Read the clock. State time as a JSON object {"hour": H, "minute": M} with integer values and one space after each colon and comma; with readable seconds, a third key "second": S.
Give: {"hour": 8, "minute": 9}
